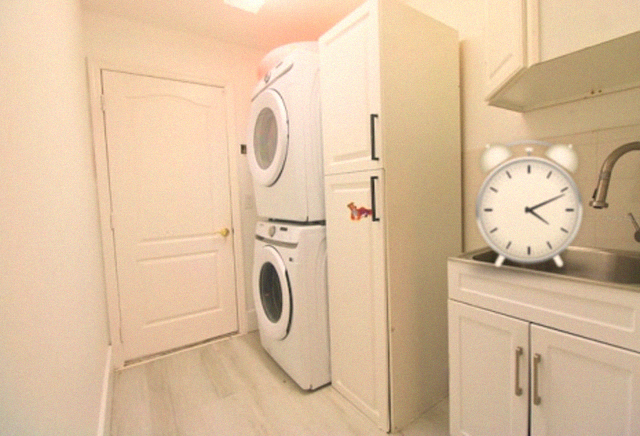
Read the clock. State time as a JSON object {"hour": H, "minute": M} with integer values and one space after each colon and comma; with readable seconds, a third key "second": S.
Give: {"hour": 4, "minute": 11}
